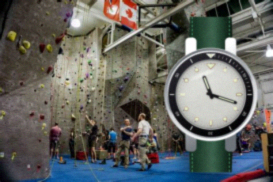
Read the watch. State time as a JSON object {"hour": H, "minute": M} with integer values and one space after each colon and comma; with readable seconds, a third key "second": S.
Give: {"hour": 11, "minute": 18}
